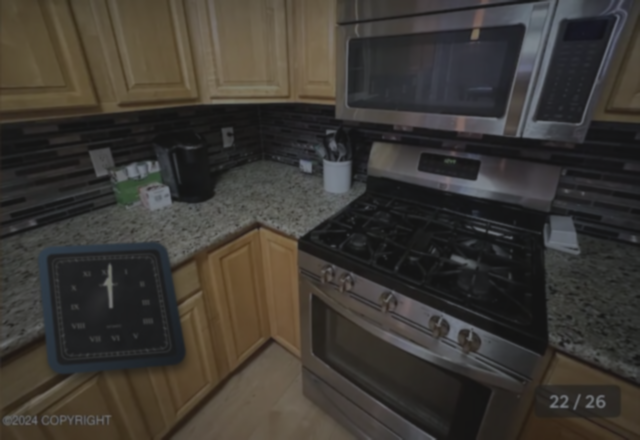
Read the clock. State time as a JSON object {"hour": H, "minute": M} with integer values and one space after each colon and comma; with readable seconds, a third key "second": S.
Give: {"hour": 12, "minute": 1}
